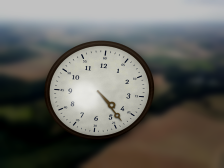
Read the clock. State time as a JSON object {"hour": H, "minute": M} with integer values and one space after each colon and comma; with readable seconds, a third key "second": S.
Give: {"hour": 4, "minute": 23}
